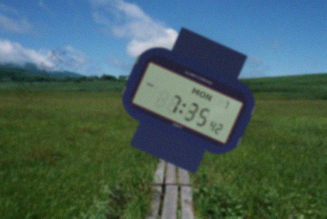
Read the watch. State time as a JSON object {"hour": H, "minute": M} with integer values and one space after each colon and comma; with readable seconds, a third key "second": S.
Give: {"hour": 7, "minute": 35, "second": 42}
